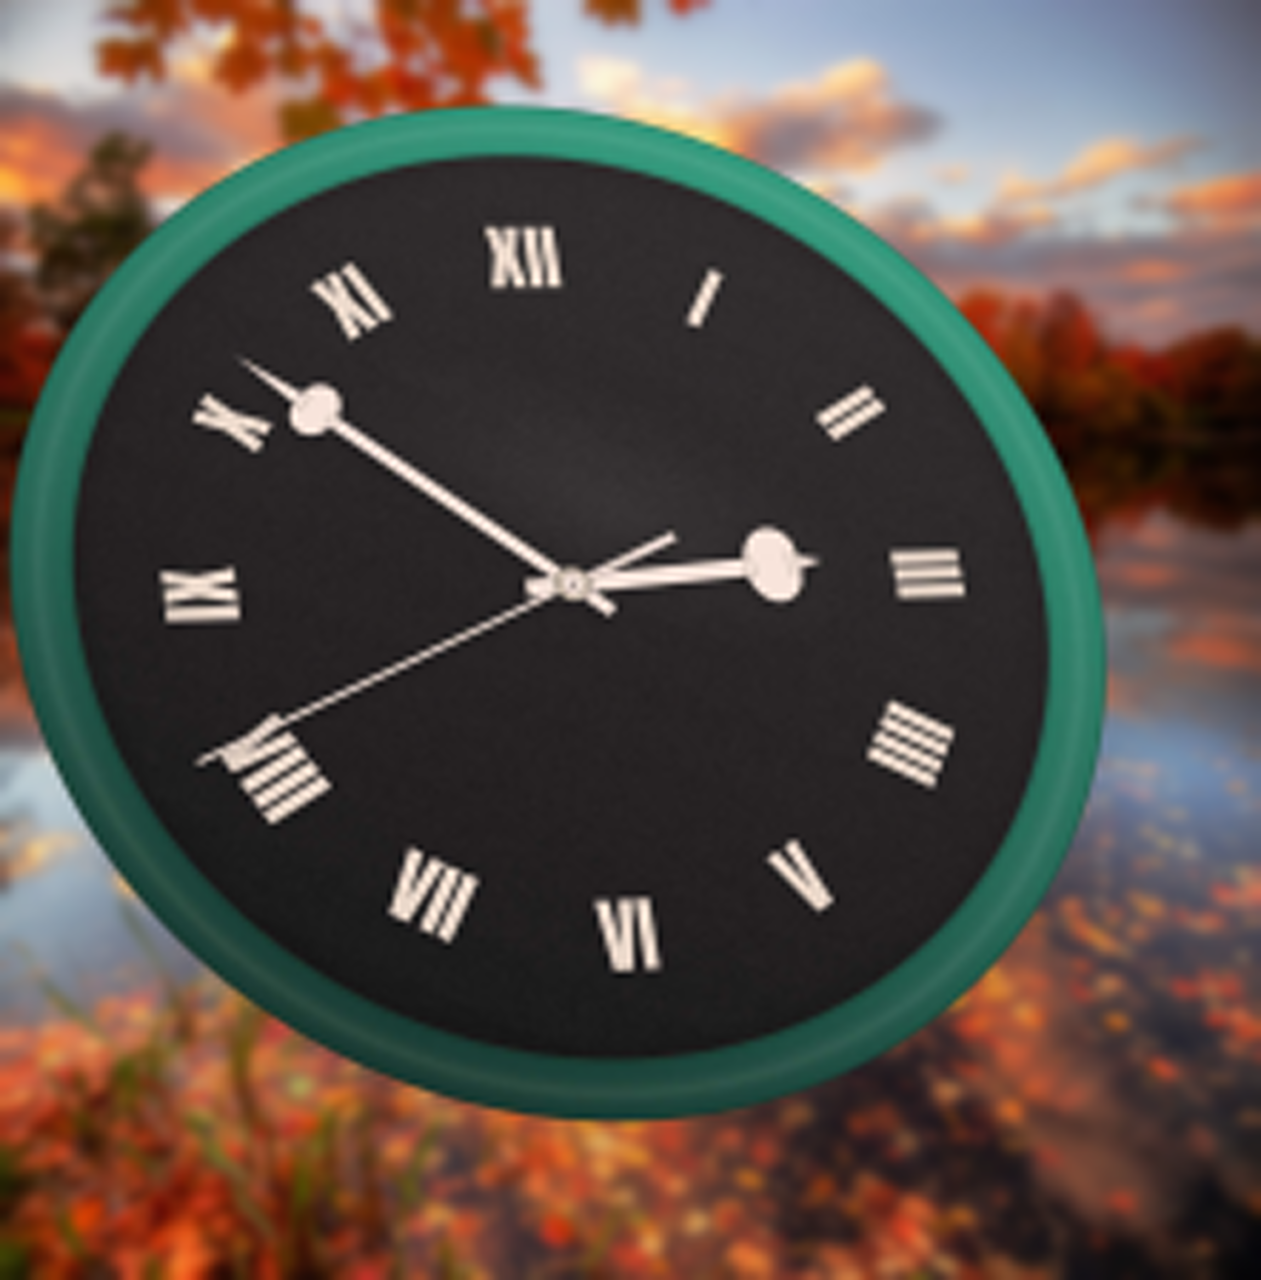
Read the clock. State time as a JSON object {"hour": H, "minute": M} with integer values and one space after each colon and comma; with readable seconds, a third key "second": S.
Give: {"hour": 2, "minute": 51, "second": 41}
